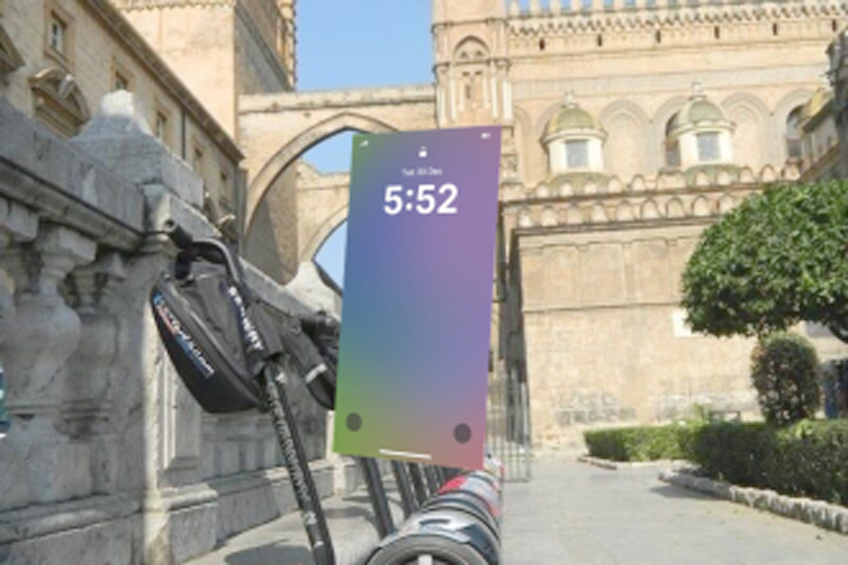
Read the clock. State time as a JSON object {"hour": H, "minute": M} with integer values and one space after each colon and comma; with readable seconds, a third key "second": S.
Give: {"hour": 5, "minute": 52}
